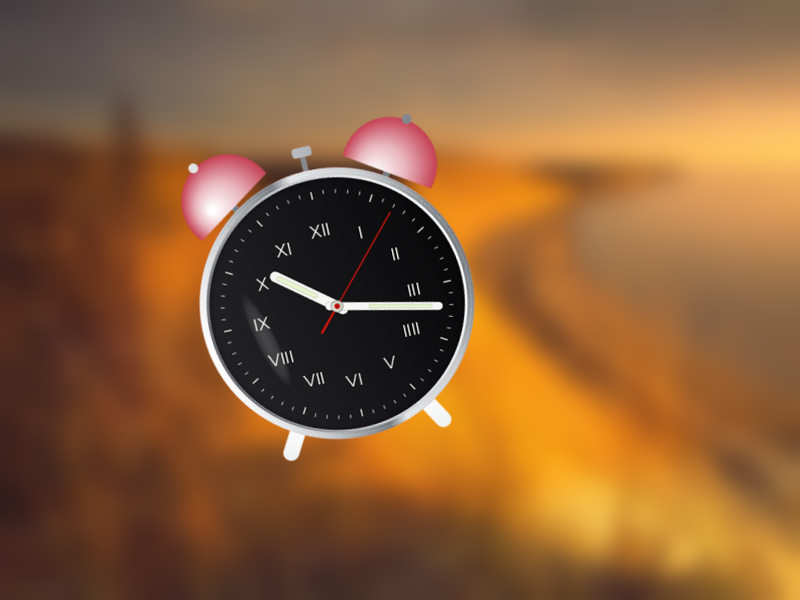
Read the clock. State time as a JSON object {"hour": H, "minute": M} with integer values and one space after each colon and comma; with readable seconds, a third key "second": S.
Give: {"hour": 10, "minute": 17, "second": 7}
